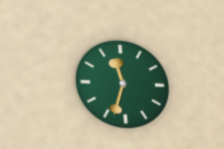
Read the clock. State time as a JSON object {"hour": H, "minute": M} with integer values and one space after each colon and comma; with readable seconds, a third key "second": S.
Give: {"hour": 11, "minute": 33}
